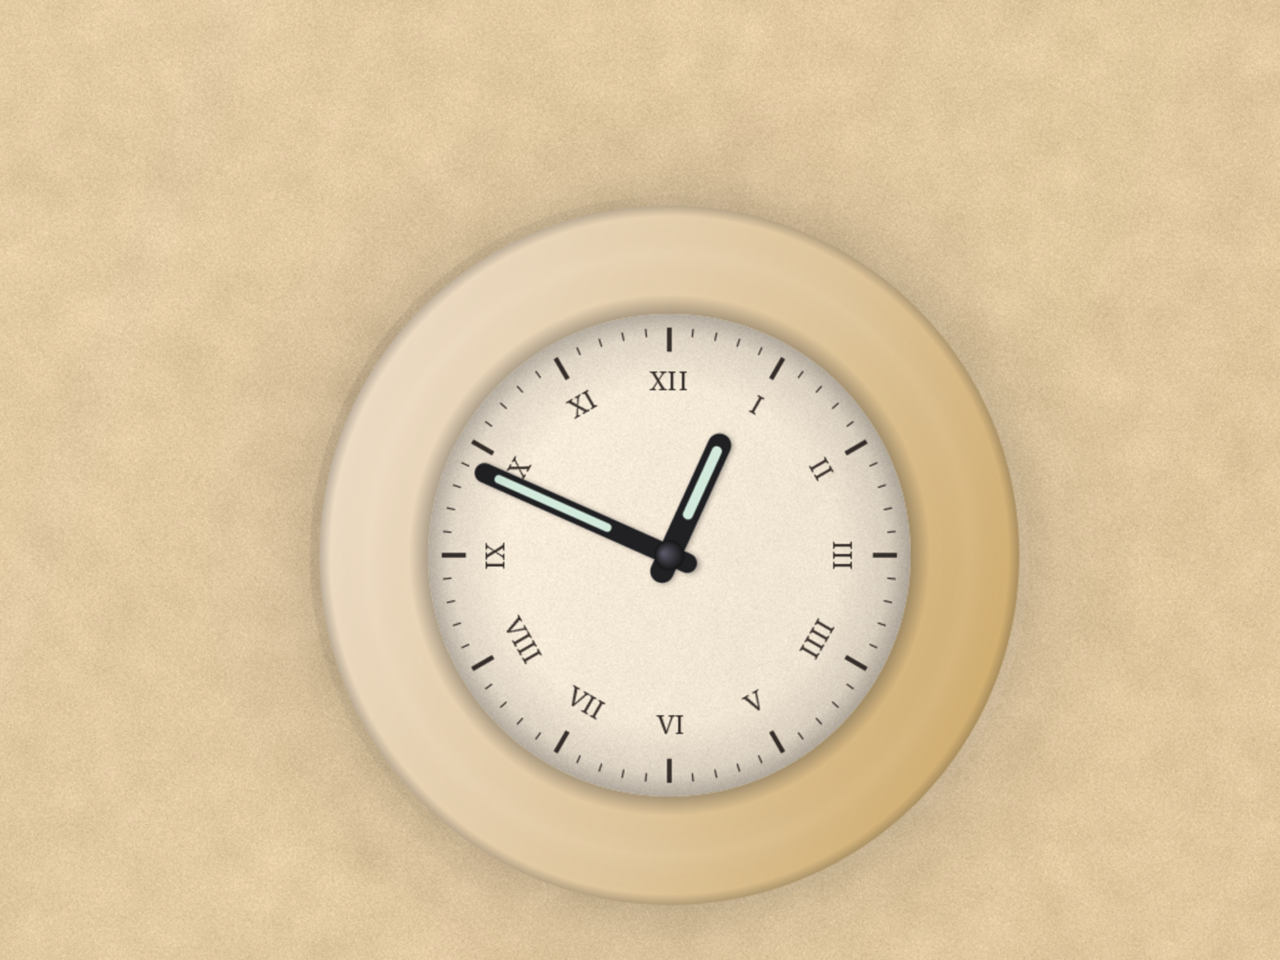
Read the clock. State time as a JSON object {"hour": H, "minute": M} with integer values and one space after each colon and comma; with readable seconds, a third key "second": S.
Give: {"hour": 12, "minute": 49}
